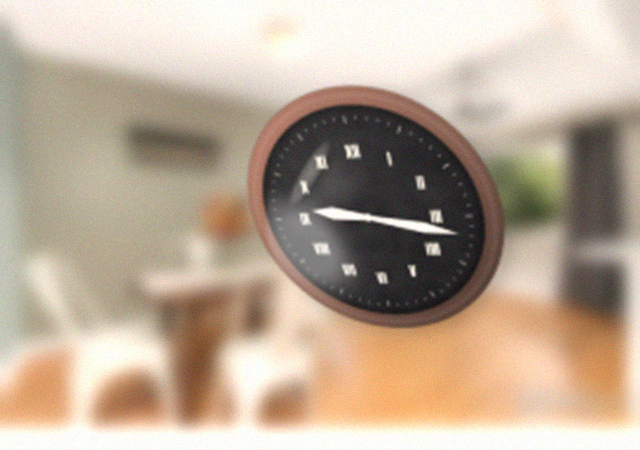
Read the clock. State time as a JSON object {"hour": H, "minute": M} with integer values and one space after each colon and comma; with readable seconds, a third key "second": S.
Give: {"hour": 9, "minute": 17}
